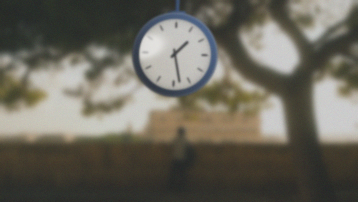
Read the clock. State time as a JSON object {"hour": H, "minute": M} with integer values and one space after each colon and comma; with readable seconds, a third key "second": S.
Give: {"hour": 1, "minute": 28}
